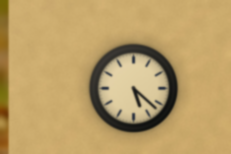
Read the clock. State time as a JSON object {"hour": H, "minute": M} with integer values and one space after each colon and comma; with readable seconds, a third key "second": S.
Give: {"hour": 5, "minute": 22}
